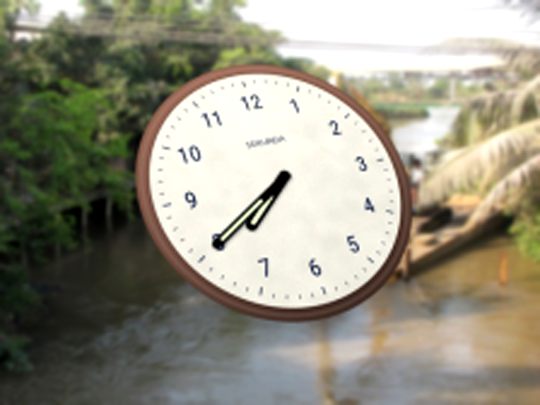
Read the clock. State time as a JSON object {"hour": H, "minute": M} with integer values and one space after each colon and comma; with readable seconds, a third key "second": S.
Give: {"hour": 7, "minute": 40}
